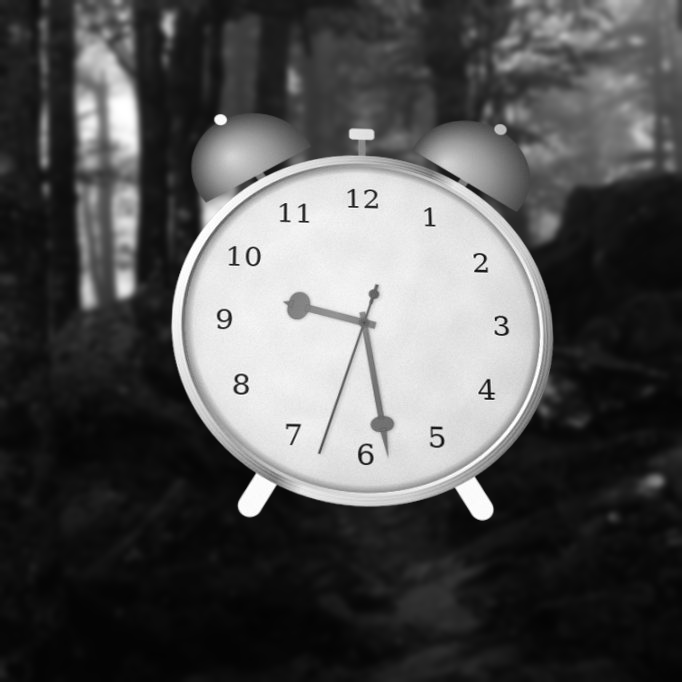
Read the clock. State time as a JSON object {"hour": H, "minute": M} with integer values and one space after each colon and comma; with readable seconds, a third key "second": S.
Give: {"hour": 9, "minute": 28, "second": 33}
